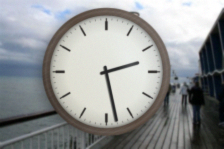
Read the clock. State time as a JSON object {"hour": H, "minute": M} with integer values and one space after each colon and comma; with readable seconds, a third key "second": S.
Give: {"hour": 2, "minute": 28}
